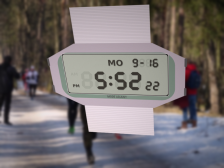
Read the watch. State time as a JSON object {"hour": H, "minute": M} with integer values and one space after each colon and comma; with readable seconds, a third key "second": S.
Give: {"hour": 5, "minute": 52, "second": 22}
